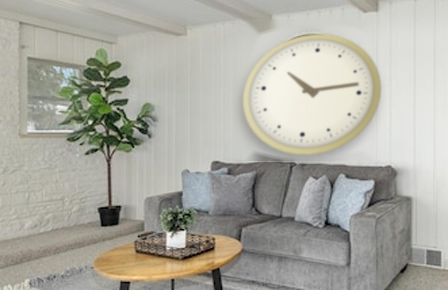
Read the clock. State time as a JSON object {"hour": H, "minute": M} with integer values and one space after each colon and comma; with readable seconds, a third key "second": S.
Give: {"hour": 10, "minute": 13}
